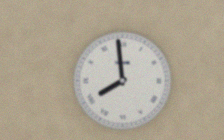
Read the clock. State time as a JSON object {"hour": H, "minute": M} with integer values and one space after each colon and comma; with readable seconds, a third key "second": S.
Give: {"hour": 7, "minute": 59}
